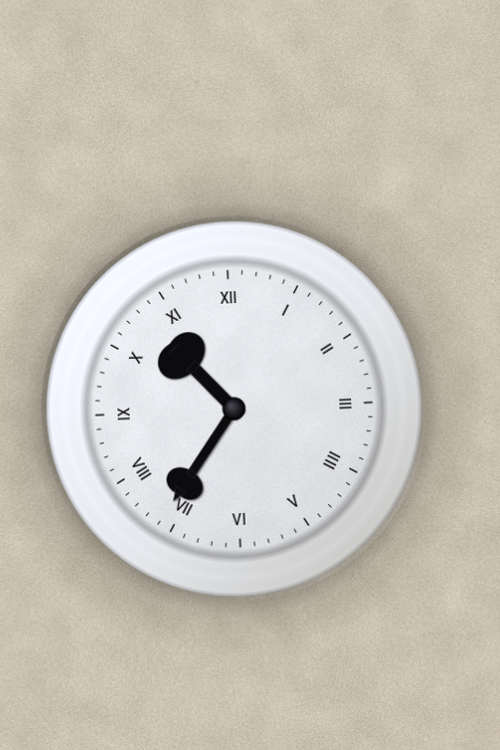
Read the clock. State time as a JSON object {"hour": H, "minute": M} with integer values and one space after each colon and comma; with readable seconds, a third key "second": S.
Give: {"hour": 10, "minute": 36}
